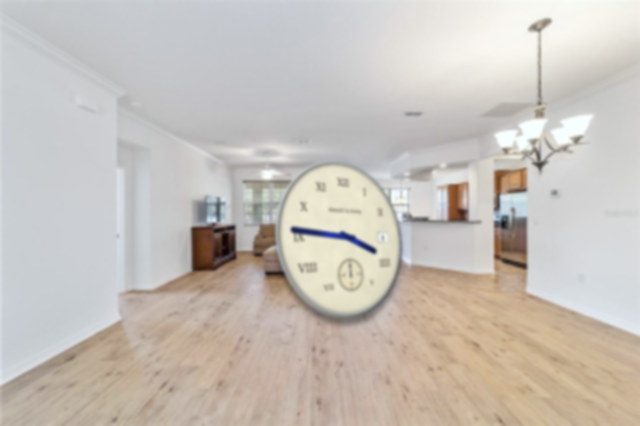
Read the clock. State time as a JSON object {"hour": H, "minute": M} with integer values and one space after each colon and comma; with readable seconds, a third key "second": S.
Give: {"hour": 3, "minute": 46}
